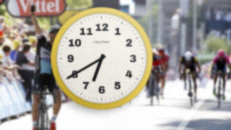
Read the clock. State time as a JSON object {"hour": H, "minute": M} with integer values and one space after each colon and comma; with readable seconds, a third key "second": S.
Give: {"hour": 6, "minute": 40}
